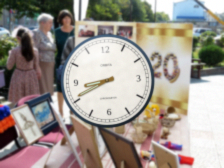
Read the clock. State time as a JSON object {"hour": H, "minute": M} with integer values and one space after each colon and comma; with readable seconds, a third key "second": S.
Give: {"hour": 8, "minute": 41}
